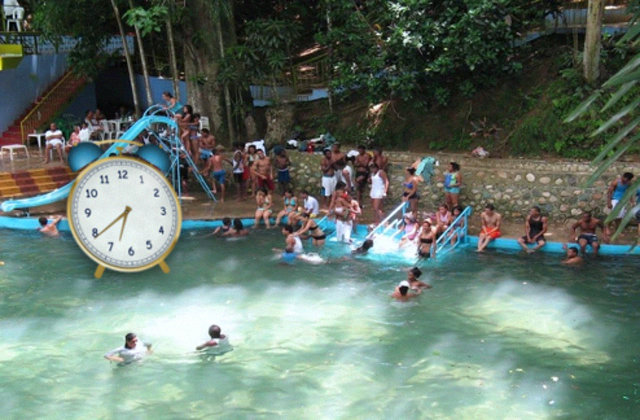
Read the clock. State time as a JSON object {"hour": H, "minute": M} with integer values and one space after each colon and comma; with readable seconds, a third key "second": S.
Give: {"hour": 6, "minute": 39}
